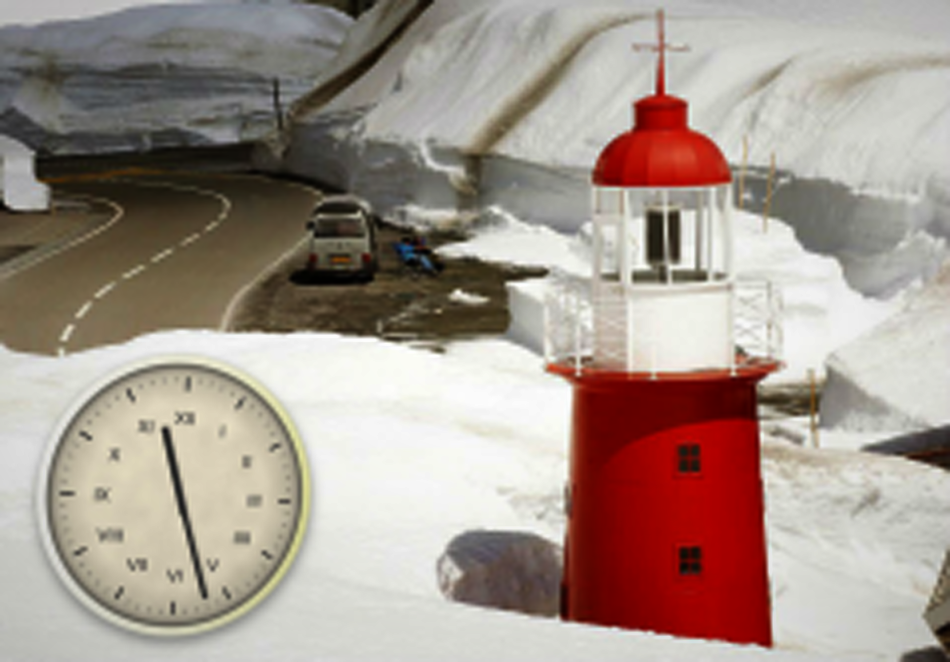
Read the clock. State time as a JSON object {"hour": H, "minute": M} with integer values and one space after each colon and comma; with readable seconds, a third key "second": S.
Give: {"hour": 11, "minute": 27}
